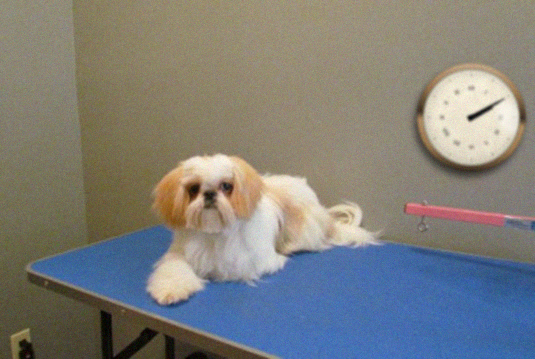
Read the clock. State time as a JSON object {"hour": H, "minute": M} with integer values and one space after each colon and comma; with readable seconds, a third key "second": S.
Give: {"hour": 2, "minute": 10}
